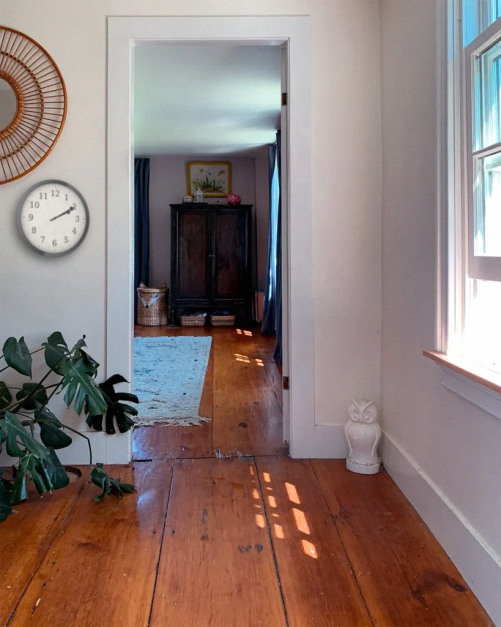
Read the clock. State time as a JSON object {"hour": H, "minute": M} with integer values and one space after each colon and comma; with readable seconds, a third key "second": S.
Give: {"hour": 2, "minute": 10}
